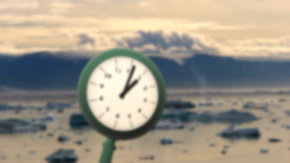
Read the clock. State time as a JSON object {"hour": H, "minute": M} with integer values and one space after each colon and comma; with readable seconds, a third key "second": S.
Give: {"hour": 1, "minute": 1}
